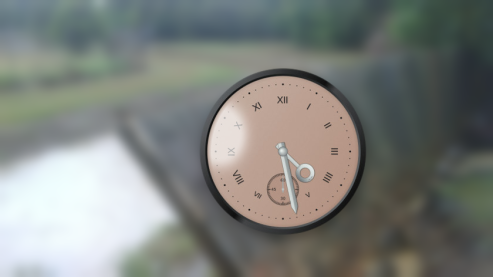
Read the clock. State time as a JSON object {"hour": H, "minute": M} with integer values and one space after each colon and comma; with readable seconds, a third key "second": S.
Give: {"hour": 4, "minute": 28}
